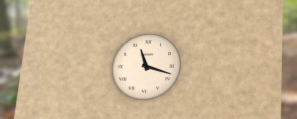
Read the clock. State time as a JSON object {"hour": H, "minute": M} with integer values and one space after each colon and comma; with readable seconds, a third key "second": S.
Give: {"hour": 11, "minute": 18}
